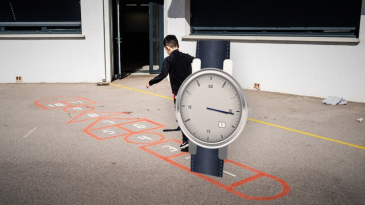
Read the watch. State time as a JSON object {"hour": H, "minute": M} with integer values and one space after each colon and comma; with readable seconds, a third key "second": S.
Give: {"hour": 3, "minute": 16}
